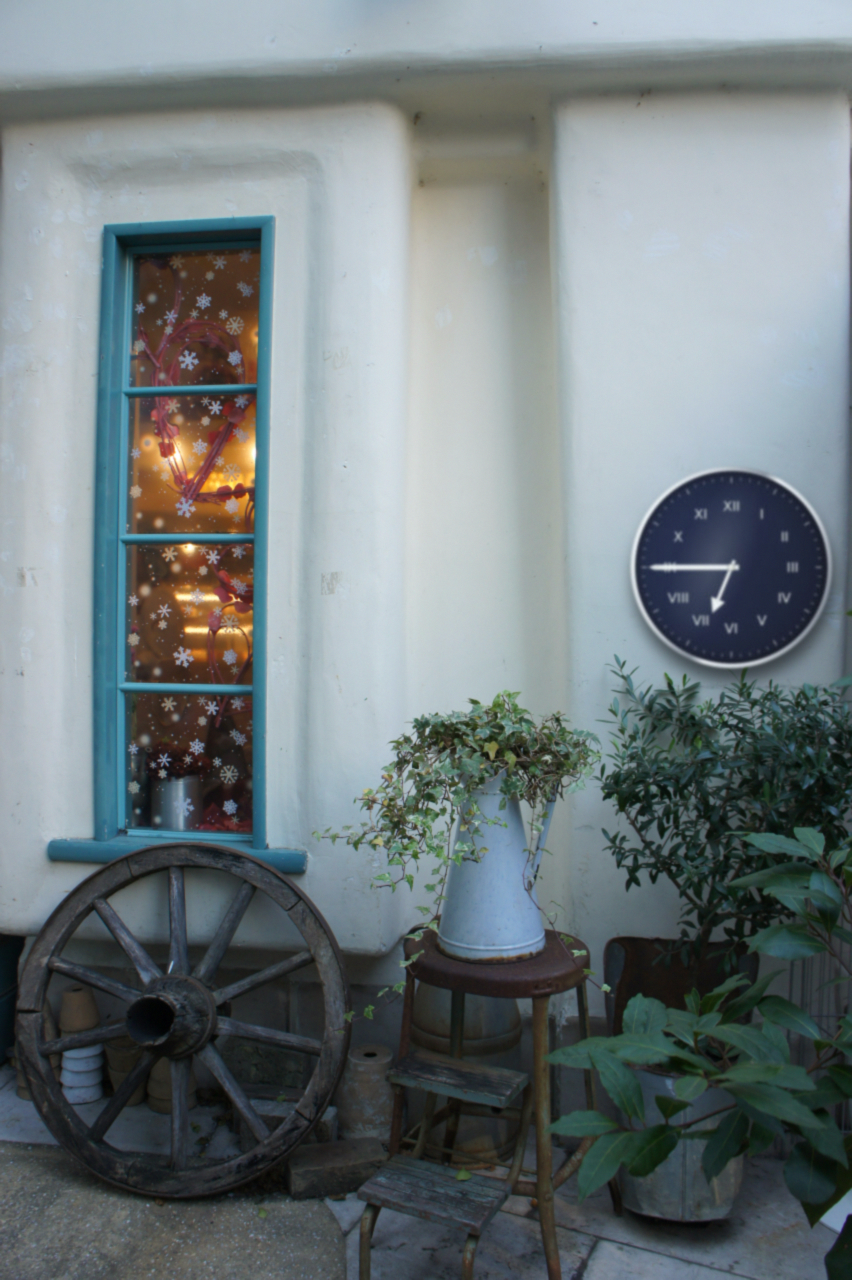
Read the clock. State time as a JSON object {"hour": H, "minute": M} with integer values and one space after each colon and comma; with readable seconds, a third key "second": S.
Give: {"hour": 6, "minute": 45}
